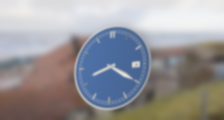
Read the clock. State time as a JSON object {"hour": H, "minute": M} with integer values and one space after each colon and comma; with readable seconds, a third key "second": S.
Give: {"hour": 8, "minute": 20}
